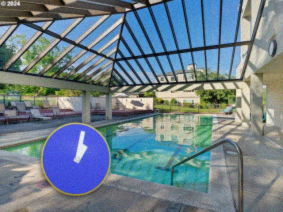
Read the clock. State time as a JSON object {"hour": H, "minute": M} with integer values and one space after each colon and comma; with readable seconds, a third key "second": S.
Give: {"hour": 1, "minute": 2}
